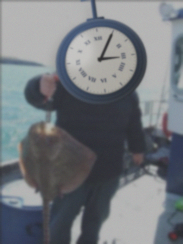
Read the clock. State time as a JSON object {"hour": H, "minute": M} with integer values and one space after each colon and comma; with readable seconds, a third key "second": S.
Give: {"hour": 3, "minute": 5}
